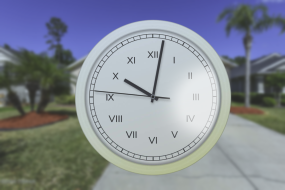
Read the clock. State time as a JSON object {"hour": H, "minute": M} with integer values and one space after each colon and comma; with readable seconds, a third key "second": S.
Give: {"hour": 10, "minute": 1, "second": 46}
